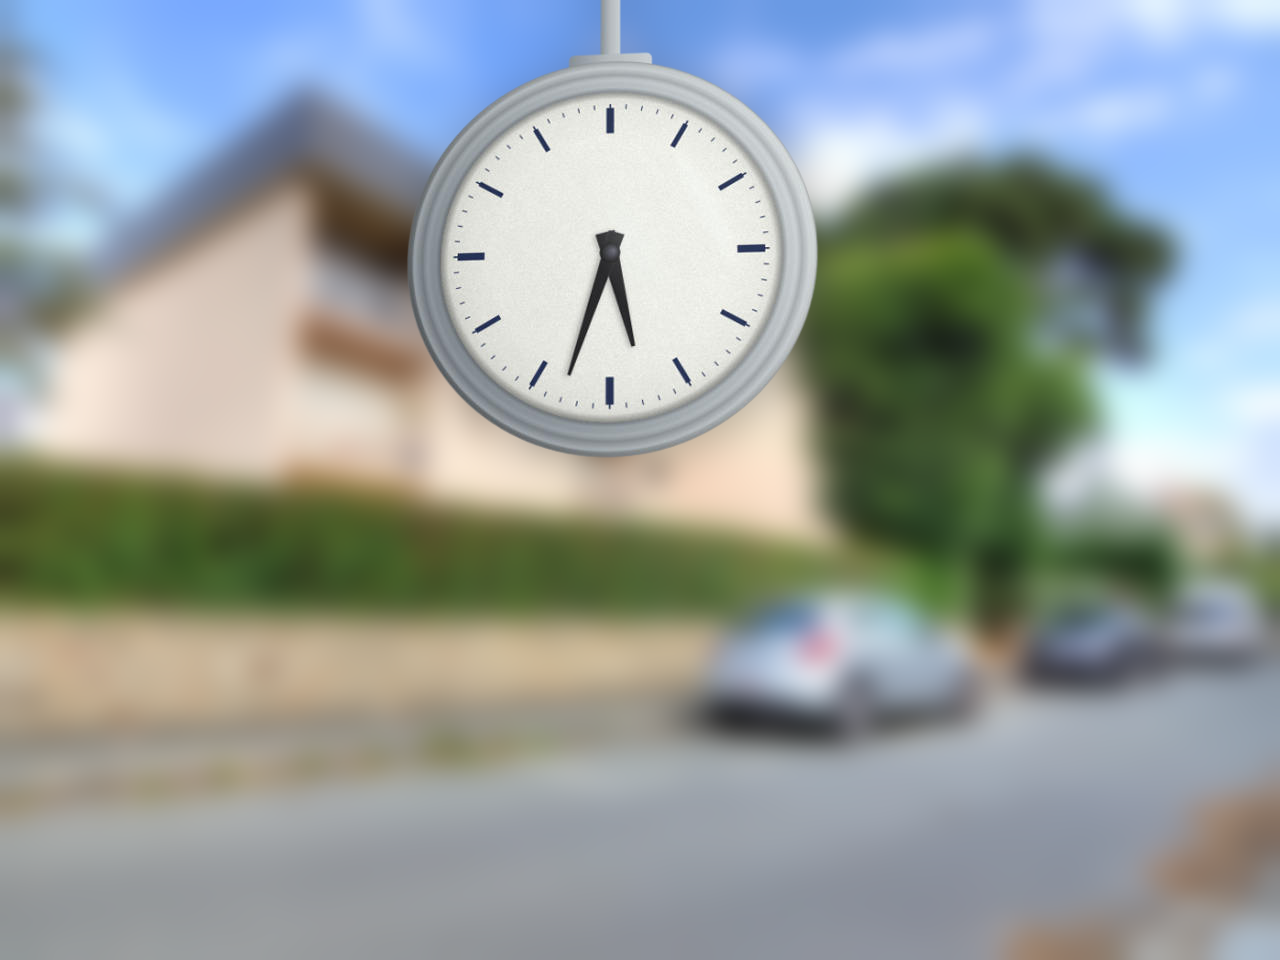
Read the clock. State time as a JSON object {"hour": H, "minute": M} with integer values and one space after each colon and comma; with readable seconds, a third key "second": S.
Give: {"hour": 5, "minute": 33}
